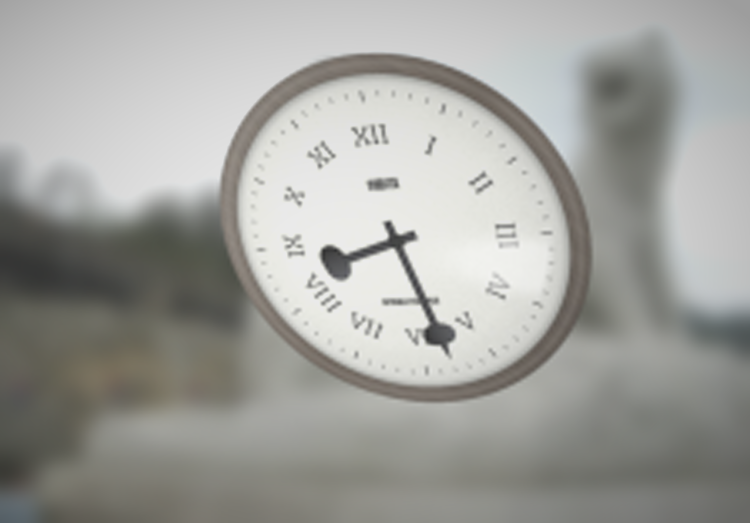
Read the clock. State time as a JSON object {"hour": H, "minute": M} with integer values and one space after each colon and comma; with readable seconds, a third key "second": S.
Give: {"hour": 8, "minute": 28}
